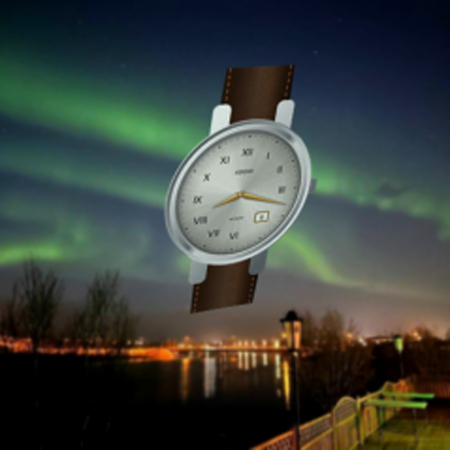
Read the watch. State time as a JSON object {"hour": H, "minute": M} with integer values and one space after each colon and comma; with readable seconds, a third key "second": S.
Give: {"hour": 8, "minute": 18}
